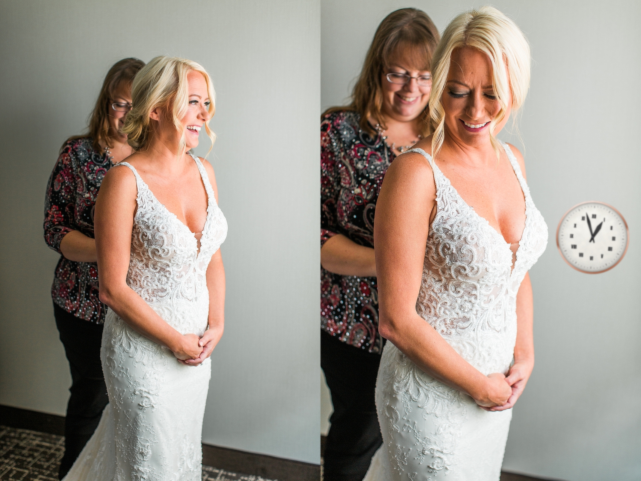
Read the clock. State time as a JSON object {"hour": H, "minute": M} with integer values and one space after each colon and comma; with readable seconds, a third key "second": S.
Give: {"hour": 12, "minute": 57}
